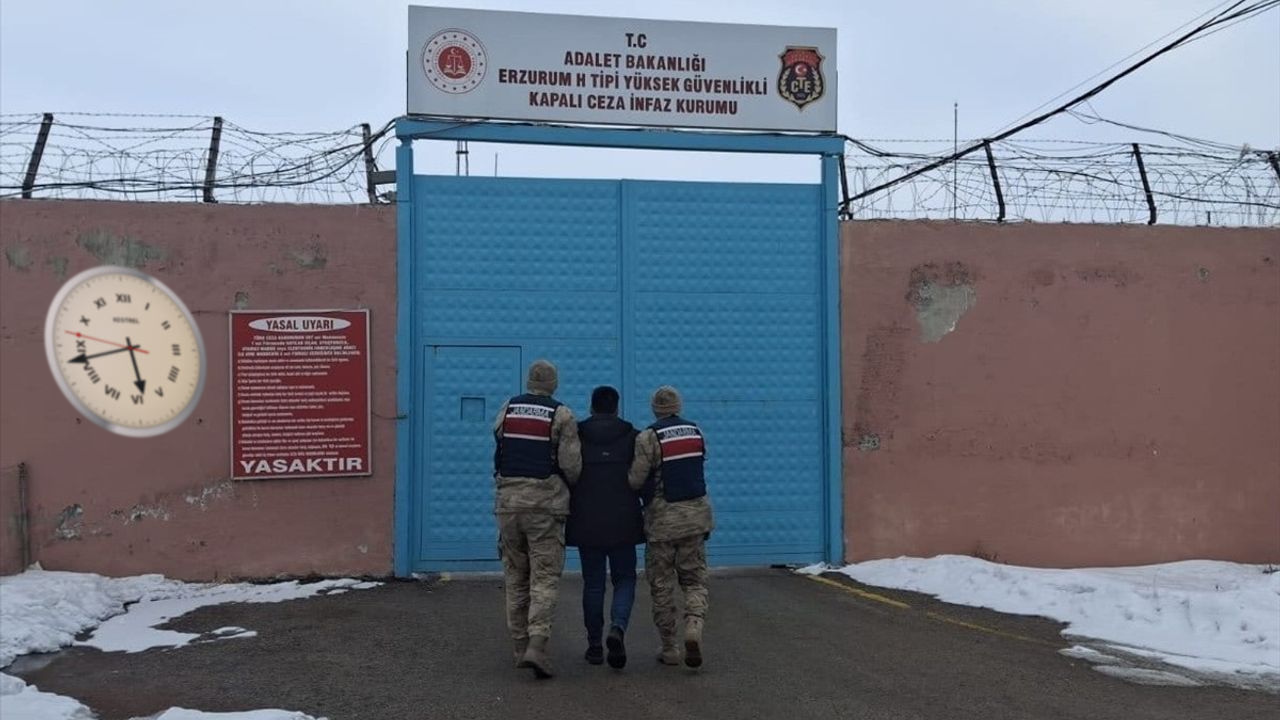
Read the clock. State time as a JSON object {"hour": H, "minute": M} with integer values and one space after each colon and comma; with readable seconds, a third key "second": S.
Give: {"hour": 5, "minute": 42, "second": 47}
